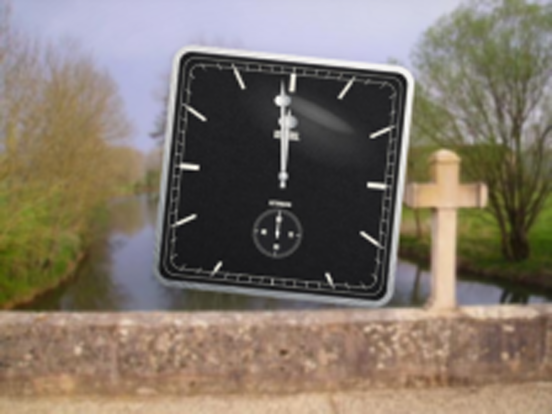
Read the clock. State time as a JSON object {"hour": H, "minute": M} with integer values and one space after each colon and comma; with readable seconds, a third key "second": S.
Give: {"hour": 11, "minute": 59}
